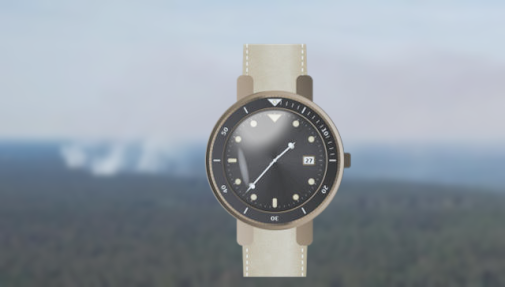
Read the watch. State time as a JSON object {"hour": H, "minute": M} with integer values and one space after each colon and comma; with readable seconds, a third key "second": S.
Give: {"hour": 1, "minute": 37}
